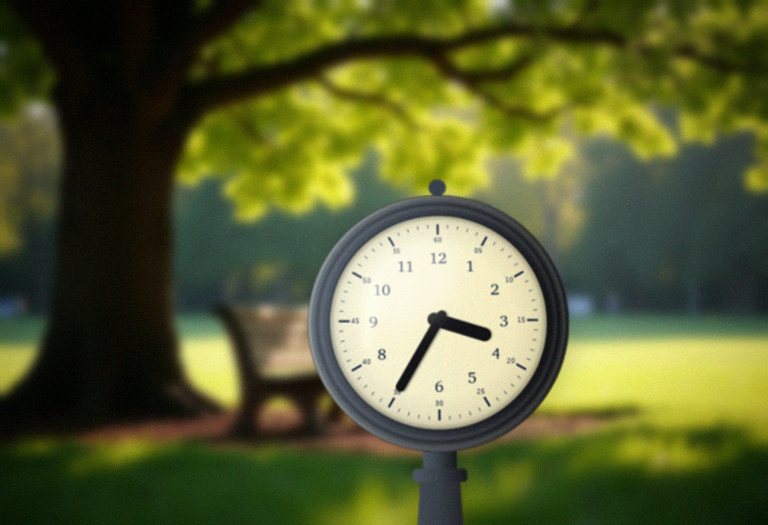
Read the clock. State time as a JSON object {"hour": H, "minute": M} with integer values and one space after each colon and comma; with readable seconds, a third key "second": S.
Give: {"hour": 3, "minute": 35}
